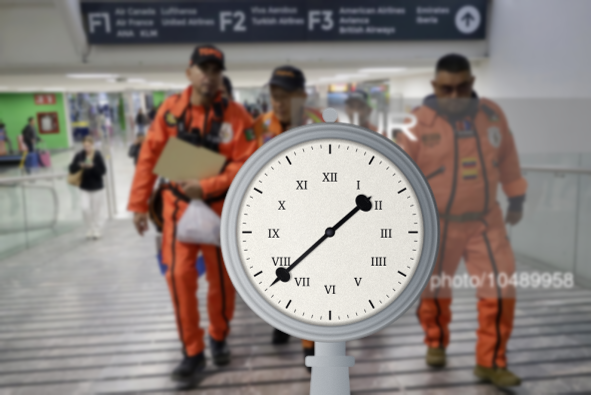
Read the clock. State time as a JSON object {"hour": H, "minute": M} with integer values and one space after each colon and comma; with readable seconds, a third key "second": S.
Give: {"hour": 1, "minute": 38}
